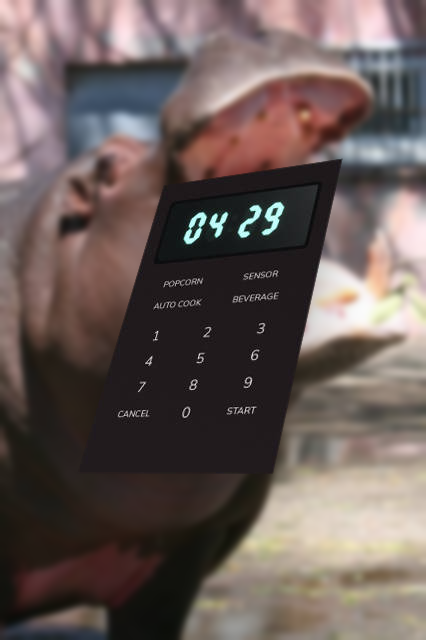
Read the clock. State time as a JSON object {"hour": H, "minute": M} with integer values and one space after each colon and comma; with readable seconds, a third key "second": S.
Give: {"hour": 4, "minute": 29}
